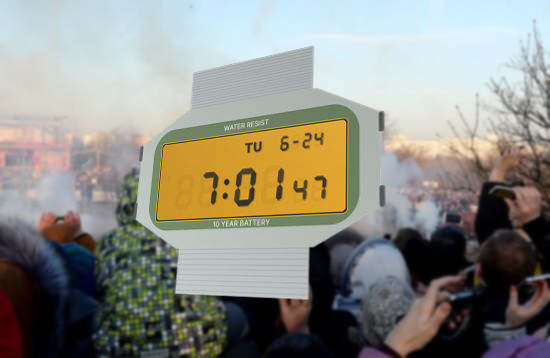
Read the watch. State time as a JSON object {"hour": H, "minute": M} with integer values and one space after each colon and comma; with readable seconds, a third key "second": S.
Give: {"hour": 7, "minute": 1, "second": 47}
